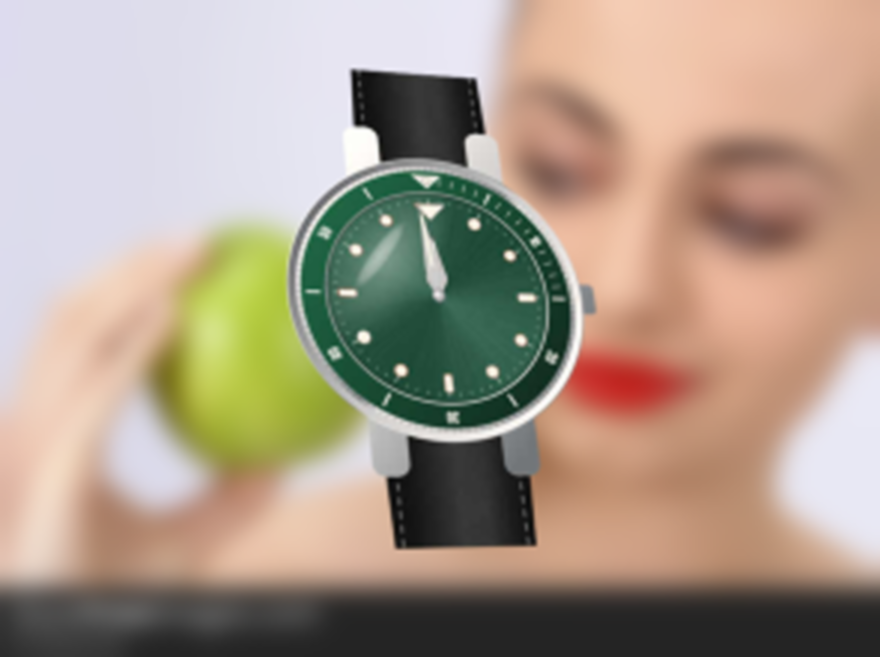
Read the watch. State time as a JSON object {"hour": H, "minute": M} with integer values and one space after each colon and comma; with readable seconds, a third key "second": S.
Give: {"hour": 11, "minute": 59}
